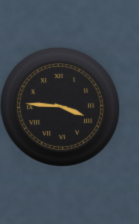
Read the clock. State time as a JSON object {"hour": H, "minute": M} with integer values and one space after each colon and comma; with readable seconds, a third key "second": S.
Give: {"hour": 3, "minute": 46}
